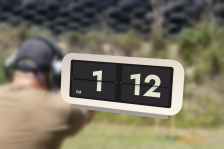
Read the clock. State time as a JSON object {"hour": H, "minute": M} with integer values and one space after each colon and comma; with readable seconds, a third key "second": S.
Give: {"hour": 1, "minute": 12}
